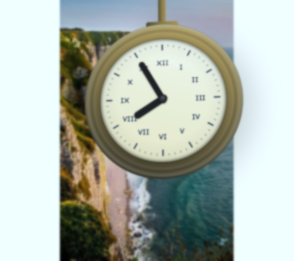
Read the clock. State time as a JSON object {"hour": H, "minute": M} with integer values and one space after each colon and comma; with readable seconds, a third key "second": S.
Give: {"hour": 7, "minute": 55}
